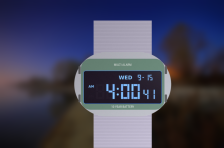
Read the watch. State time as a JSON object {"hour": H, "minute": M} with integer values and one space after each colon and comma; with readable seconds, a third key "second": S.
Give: {"hour": 4, "minute": 0, "second": 41}
